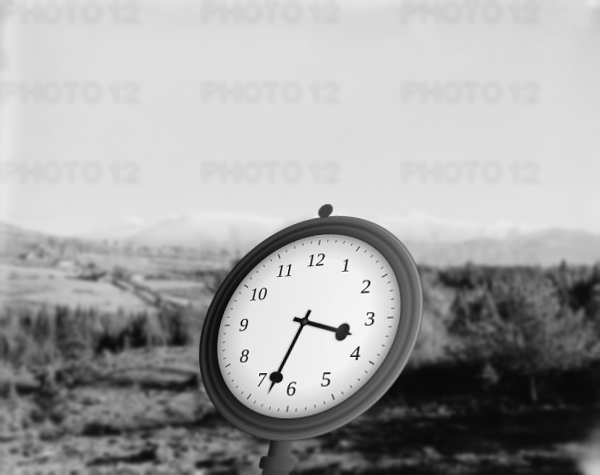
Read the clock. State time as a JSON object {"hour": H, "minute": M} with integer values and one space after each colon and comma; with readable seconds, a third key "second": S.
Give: {"hour": 3, "minute": 33}
